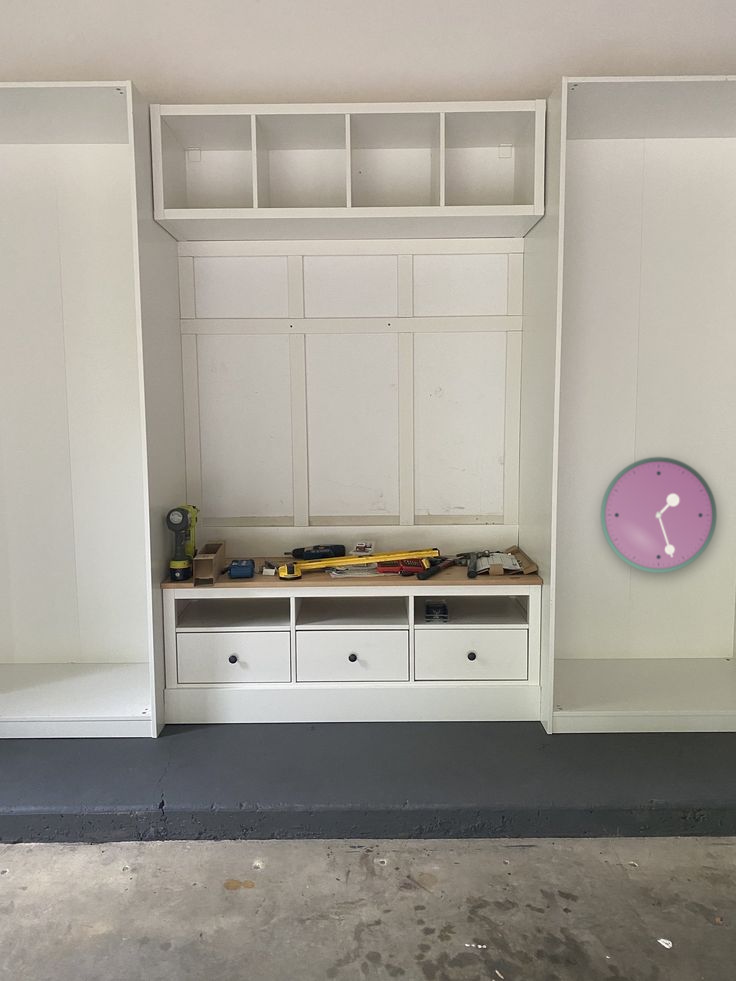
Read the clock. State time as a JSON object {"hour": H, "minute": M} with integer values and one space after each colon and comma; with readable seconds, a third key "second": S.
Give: {"hour": 1, "minute": 27}
